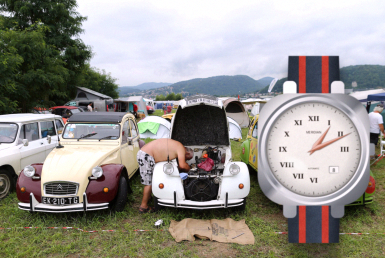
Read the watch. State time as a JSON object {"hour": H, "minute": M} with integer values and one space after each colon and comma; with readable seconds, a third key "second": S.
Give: {"hour": 1, "minute": 11}
